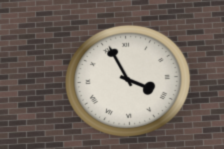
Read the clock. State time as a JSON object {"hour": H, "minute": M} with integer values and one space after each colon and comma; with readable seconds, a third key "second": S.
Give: {"hour": 3, "minute": 56}
